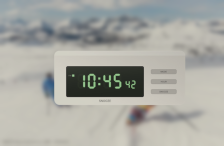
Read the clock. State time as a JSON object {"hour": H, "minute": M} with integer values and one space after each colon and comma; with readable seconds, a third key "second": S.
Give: {"hour": 10, "minute": 45, "second": 42}
